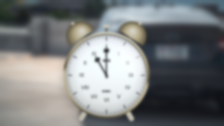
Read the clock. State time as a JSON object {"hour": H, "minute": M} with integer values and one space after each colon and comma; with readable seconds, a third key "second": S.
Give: {"hour": 11, "minute": 0}
